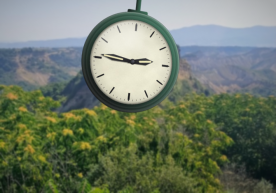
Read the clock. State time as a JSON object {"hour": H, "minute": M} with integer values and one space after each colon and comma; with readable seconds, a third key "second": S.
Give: {"hour": 2, "minute": 46}
